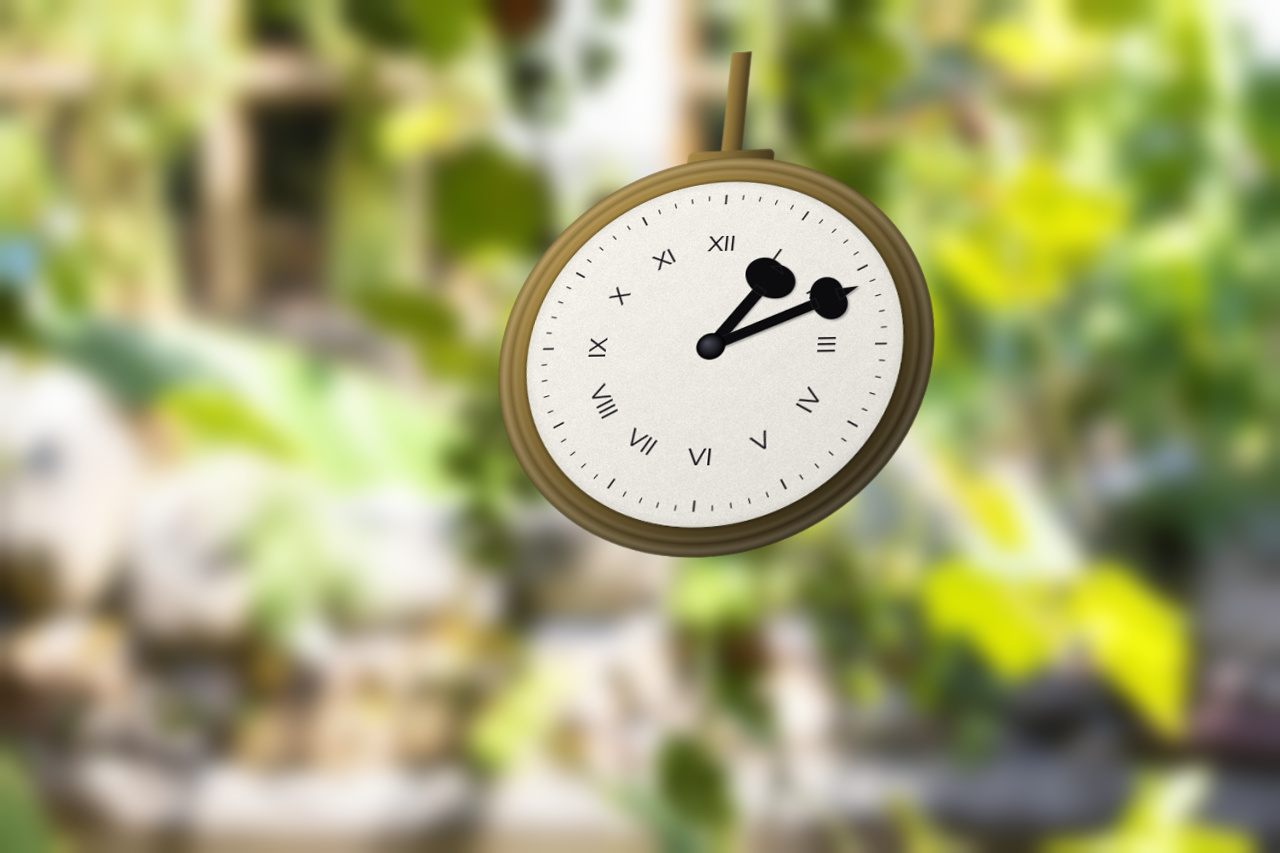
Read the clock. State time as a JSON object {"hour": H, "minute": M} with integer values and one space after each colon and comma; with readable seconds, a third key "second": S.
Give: {"hour": 1, "minute": 11}
